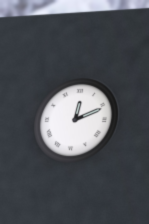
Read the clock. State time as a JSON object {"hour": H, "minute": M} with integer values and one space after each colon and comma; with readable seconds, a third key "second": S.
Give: {"hour": 12, "minute": 11}
